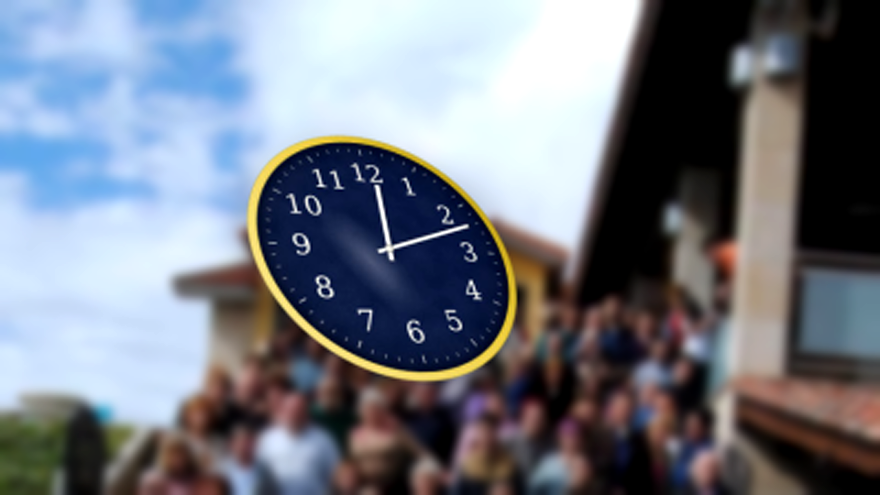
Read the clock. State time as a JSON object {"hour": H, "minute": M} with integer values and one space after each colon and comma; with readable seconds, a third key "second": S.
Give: {"hour": 12, "minute": 12}
